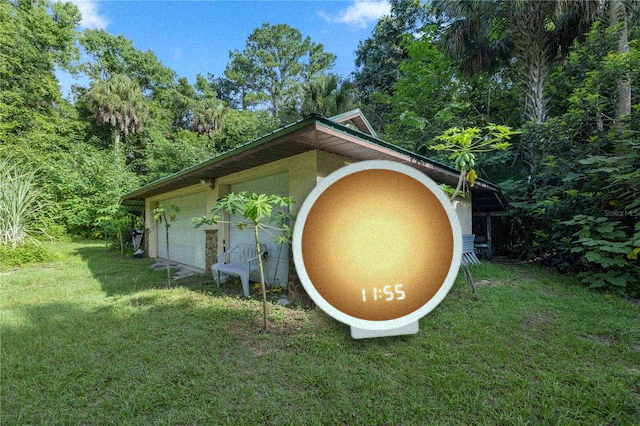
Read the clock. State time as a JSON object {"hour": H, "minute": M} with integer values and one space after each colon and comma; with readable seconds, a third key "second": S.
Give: {"hour": 11, "minute": 55}
